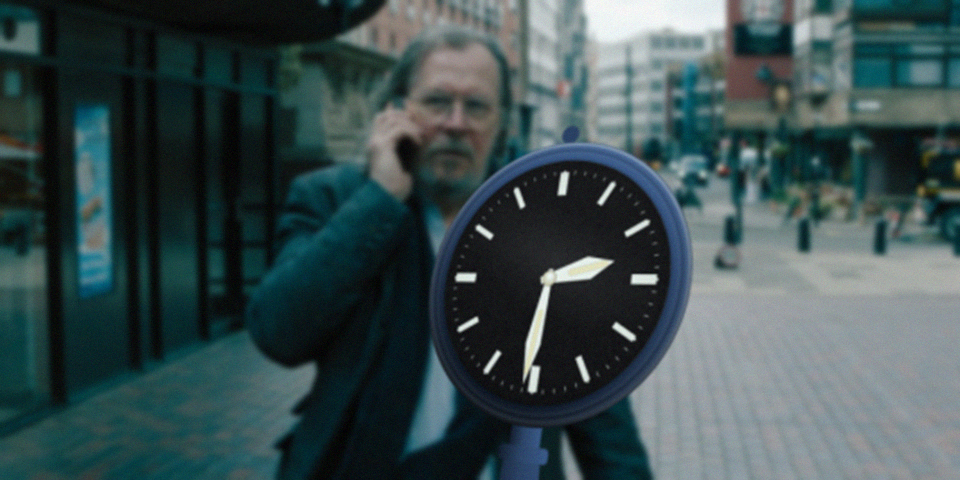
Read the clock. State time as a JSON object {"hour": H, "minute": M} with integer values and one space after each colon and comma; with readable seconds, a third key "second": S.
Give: {"hour": 2, "minute": 31}
